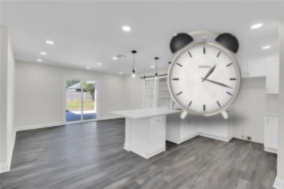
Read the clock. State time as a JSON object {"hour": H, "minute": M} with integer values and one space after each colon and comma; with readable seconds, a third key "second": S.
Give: {"hour": 1, "minute": 18}
